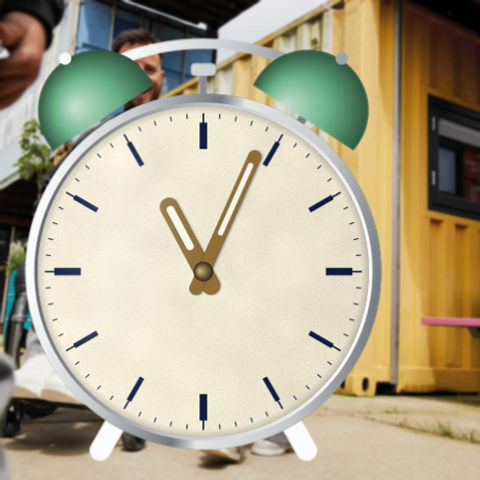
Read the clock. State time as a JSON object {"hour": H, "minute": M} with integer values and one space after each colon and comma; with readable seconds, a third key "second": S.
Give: {"hour": 11, "minute": 4}
